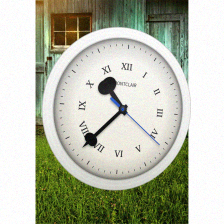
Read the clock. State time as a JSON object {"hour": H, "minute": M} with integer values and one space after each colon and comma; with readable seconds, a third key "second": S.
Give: {"hour": 10, "minute": 37, "second": 21}
